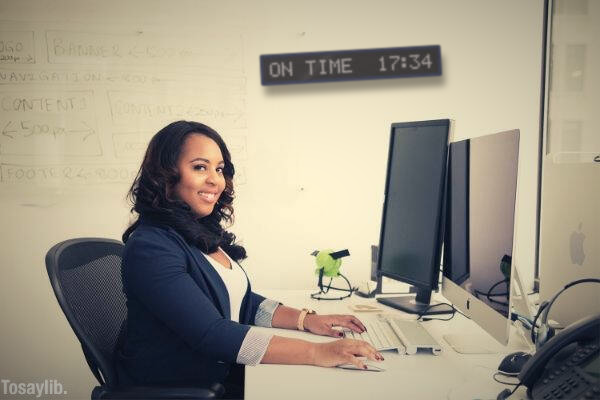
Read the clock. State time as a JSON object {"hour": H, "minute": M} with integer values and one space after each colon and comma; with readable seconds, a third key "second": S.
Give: {"hour": 17, "minute": 34}
